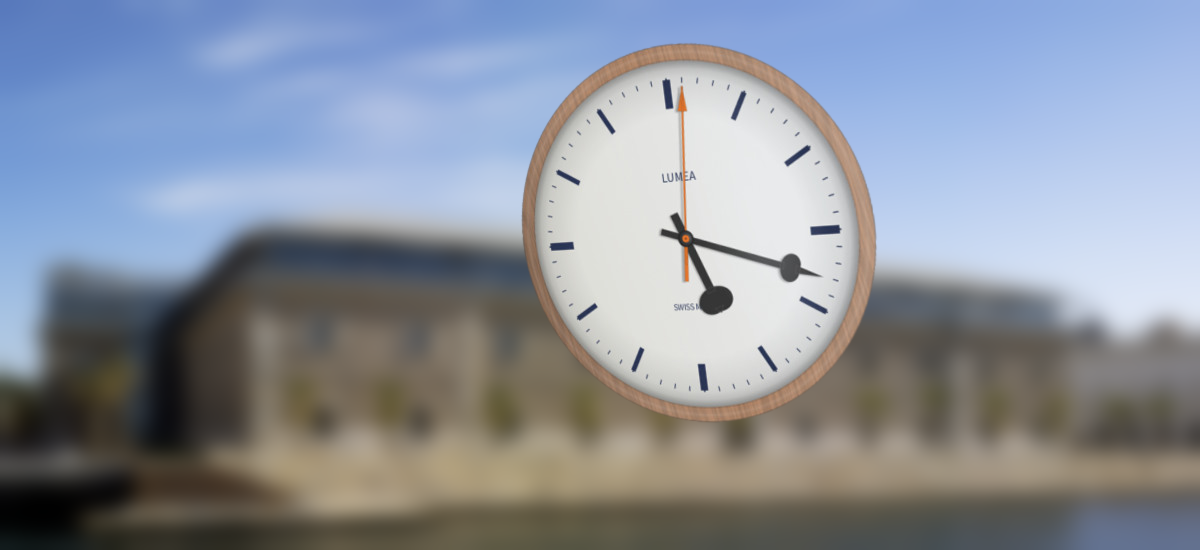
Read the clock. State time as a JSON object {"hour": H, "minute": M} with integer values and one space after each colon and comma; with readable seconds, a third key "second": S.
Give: {"hour": 5, "minute": 18, "second": 1}
